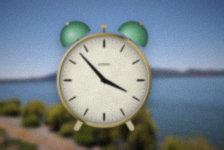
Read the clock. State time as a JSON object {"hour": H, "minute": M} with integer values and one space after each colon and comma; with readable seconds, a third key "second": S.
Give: {"hour": 3, "minute": 53}
